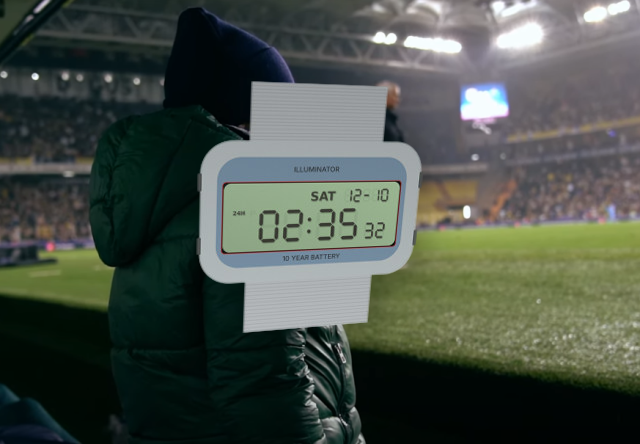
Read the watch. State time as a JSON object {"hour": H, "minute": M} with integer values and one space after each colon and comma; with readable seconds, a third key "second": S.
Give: {"hour": 2, "minute": 35, "second": 32}
